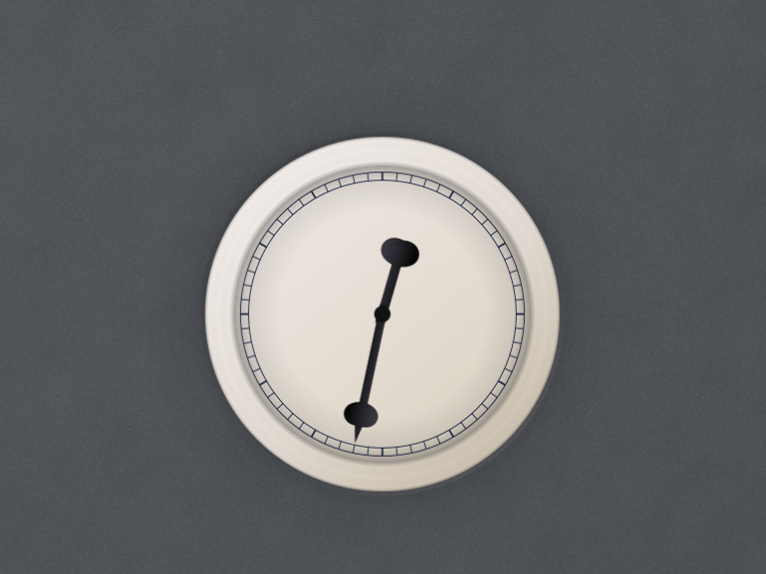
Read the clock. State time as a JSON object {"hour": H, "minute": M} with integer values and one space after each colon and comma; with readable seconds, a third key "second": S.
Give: {"hour": 12, "minute": 32}
